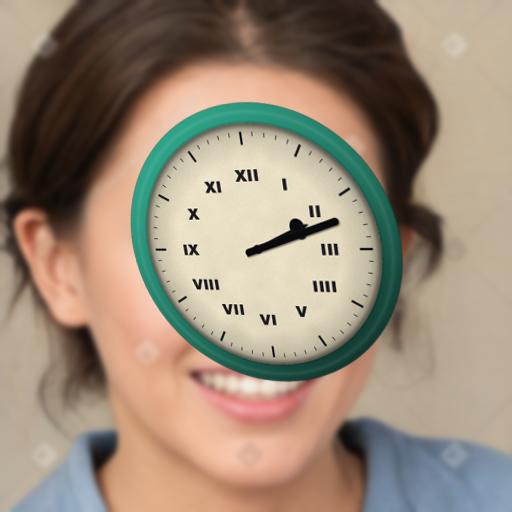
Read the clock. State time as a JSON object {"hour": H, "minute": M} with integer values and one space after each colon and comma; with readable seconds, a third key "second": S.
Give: {"hour": 2, "minute": 12}
